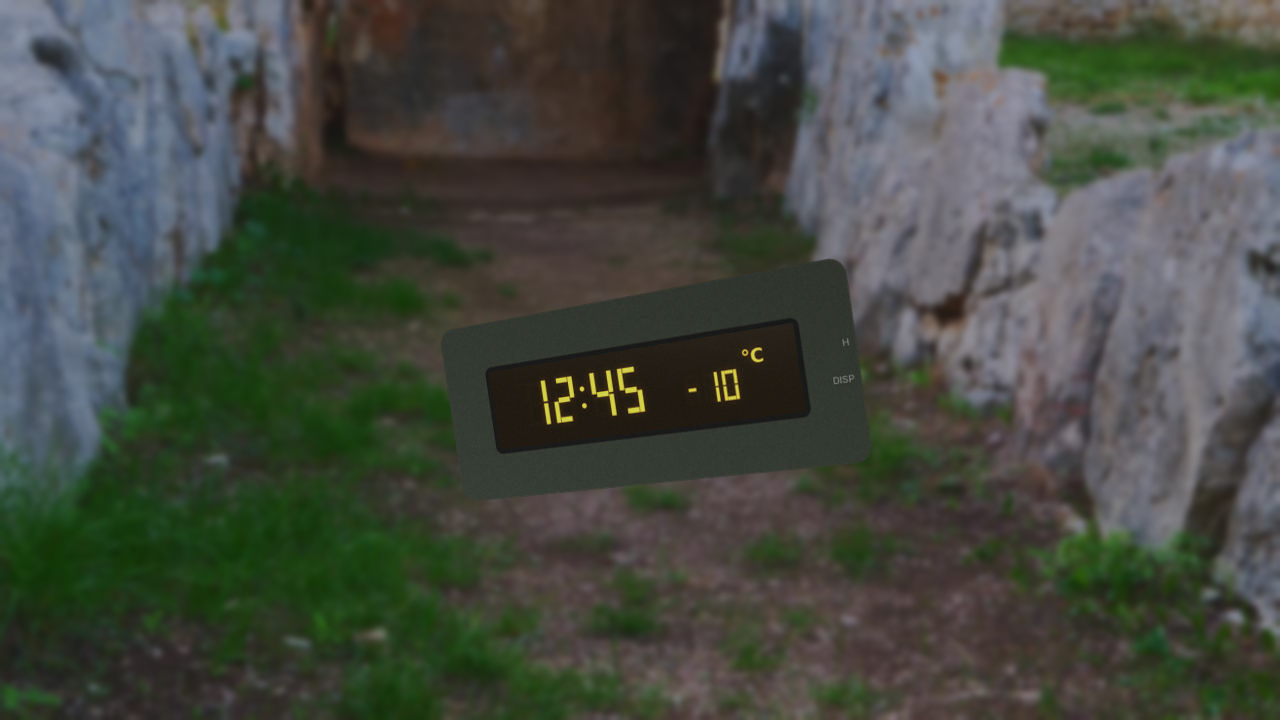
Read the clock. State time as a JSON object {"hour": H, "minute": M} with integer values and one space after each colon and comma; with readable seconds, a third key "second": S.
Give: {"hour": 12, "minute": 45}
